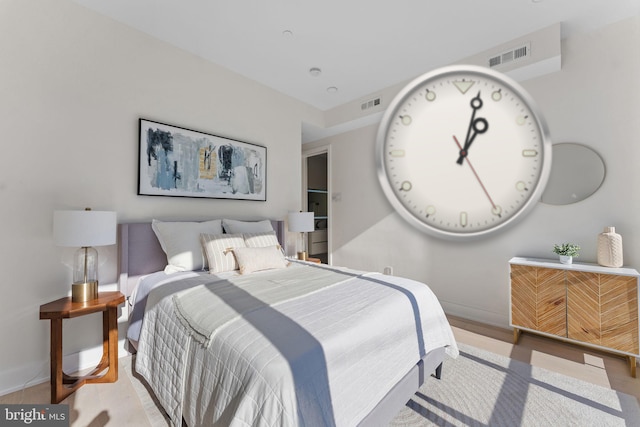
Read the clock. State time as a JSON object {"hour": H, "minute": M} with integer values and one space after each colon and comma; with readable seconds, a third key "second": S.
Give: {"hour": 1, "minute": 2, "second": 25}
